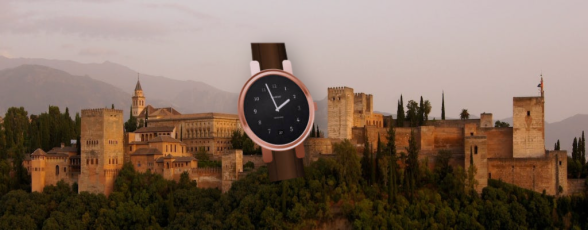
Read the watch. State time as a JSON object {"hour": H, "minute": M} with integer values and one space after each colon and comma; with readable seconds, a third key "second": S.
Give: {"hour": 1, "minute": 57}
